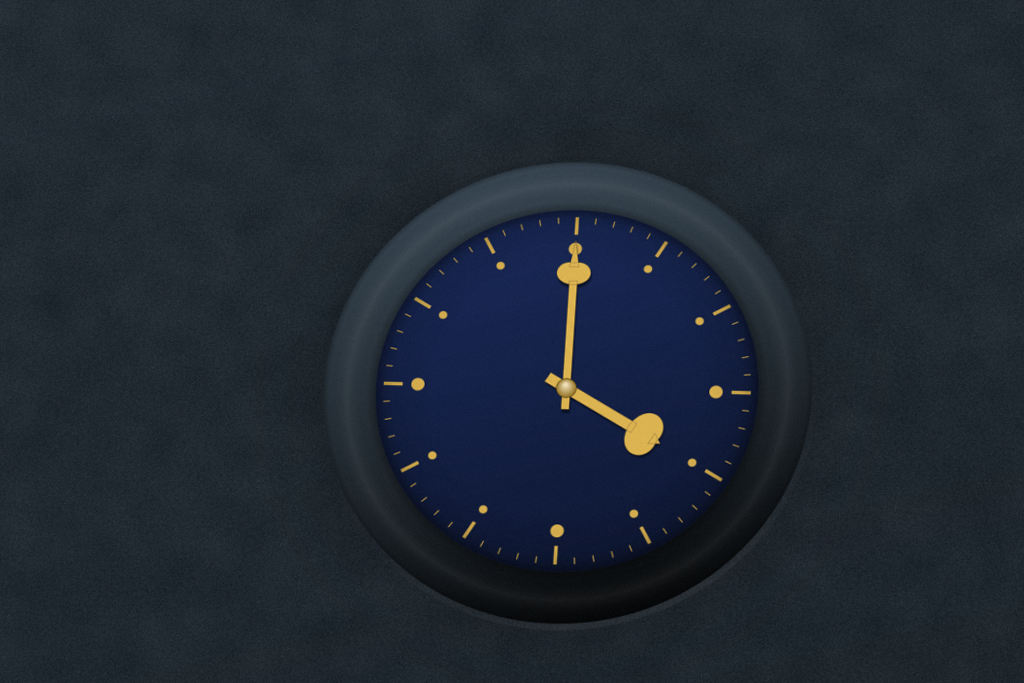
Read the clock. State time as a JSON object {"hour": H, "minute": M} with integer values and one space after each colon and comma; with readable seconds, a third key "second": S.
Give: {"hour": 4, "minute": 0}
